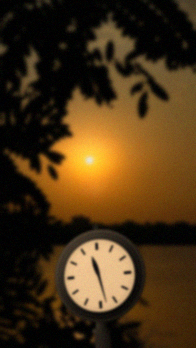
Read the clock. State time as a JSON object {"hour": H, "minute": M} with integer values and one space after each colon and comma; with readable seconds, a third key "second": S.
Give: {"hour": 11, "minute": 28}
